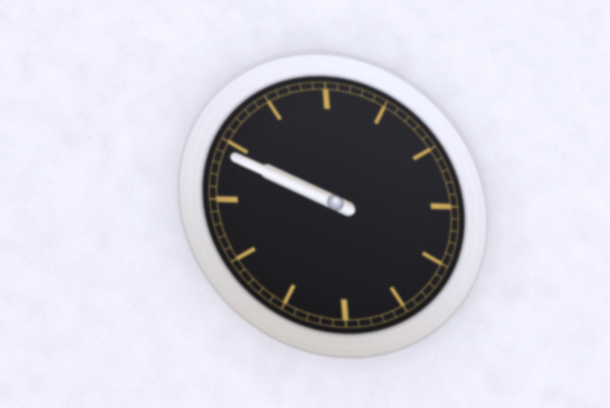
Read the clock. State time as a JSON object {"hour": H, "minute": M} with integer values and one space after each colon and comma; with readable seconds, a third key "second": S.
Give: {"hour": 9, "minute": 49}
